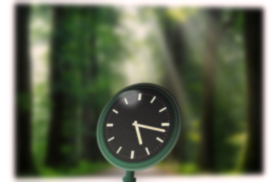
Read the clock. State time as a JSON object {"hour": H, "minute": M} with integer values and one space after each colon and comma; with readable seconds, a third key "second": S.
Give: {"hour": 5, "minute": 17}
